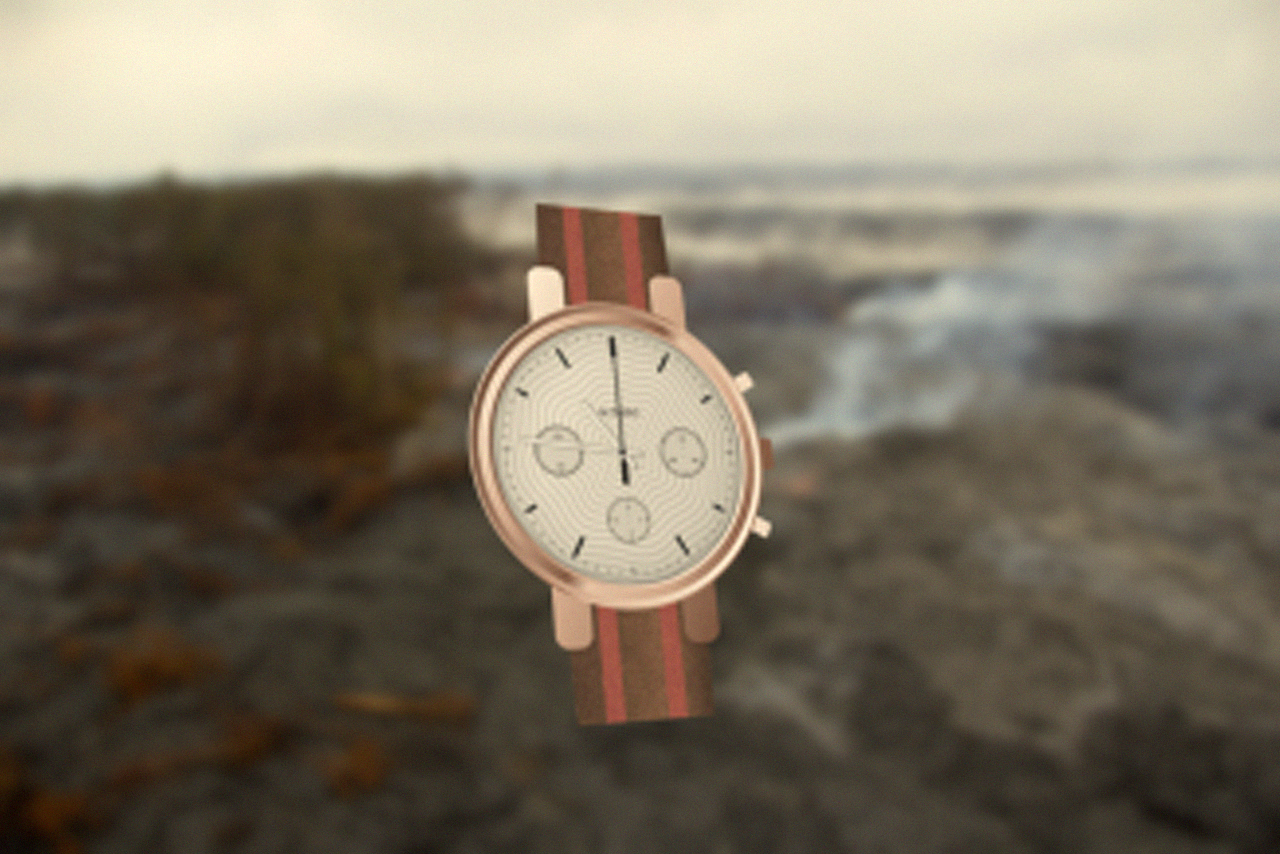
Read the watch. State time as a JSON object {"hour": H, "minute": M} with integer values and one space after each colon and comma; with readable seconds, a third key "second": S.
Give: {"hour": 10, "minute": 46}
